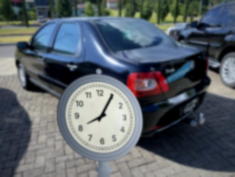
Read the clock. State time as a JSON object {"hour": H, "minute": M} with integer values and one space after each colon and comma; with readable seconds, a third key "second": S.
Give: {"hour": 8, "minute": 5}
